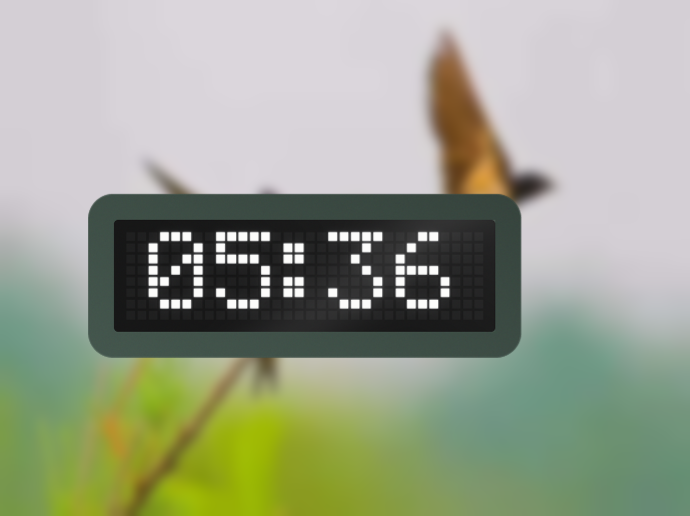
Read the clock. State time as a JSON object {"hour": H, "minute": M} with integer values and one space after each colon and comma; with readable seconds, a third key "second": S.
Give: {"hour": 5, "minute": 36}
